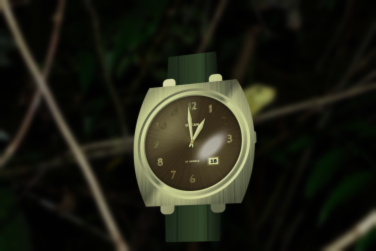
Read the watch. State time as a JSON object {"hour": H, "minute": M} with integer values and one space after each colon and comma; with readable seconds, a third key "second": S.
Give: {"hour": 12, "minute": 59}
